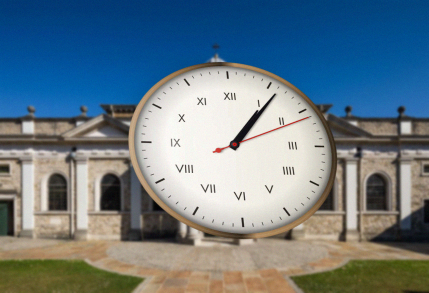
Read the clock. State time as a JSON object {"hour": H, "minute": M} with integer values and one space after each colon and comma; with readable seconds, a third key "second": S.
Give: {"hour": 1, "minute": 6, "second": 11}
